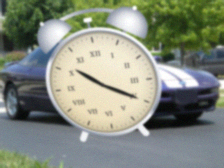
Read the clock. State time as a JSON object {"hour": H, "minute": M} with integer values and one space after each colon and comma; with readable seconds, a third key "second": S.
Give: {"hour": 10, "minute": 20}
